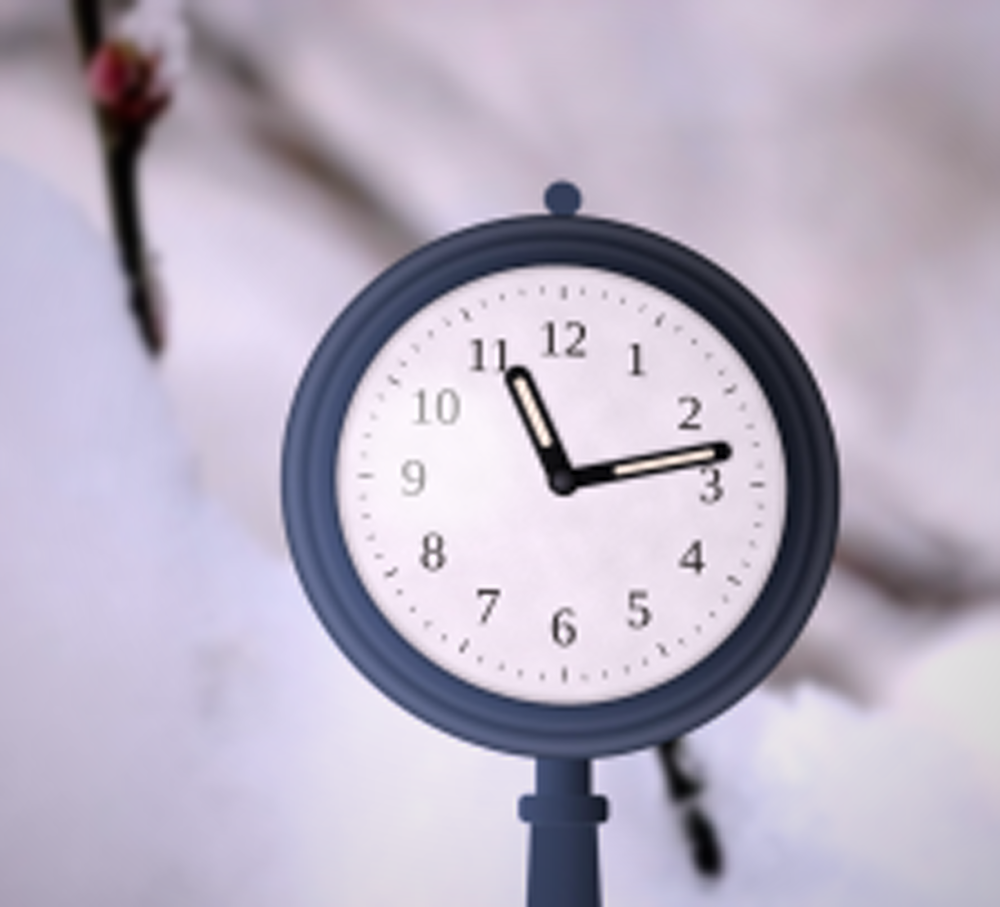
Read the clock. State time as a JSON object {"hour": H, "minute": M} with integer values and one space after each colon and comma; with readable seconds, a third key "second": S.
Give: {"hour": 11, "minute": 13}
